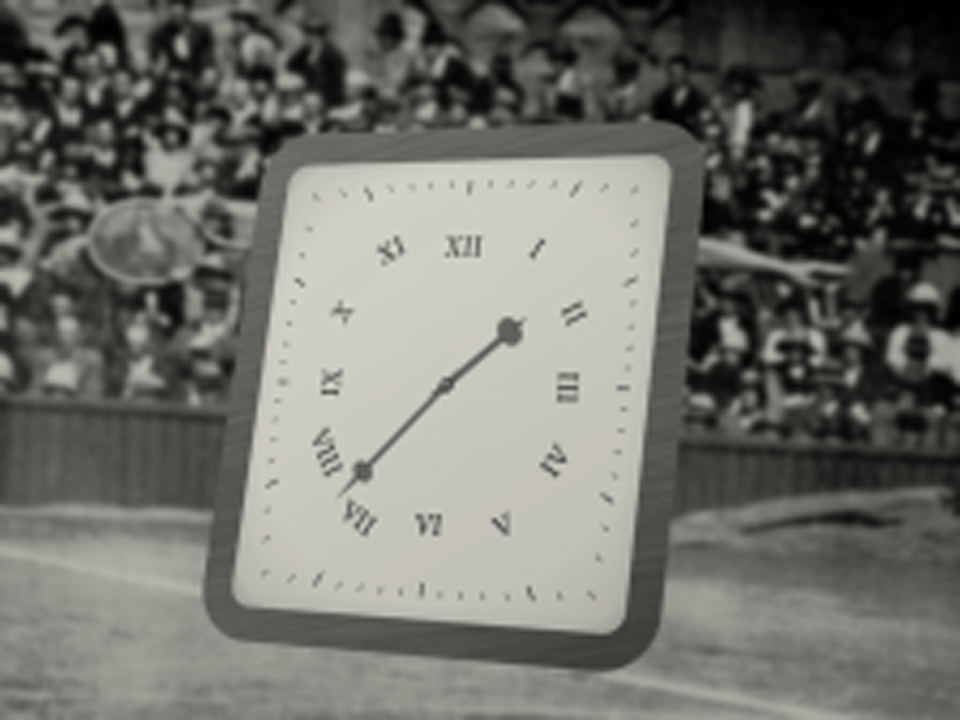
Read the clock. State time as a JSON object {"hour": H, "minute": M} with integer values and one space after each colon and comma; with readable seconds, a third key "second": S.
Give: {"hour": 1, "minute": 37}
